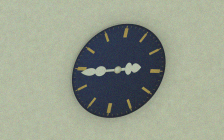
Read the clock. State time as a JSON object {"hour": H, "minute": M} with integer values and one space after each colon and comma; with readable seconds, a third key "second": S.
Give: {"hour": 2, "minute": 44}
